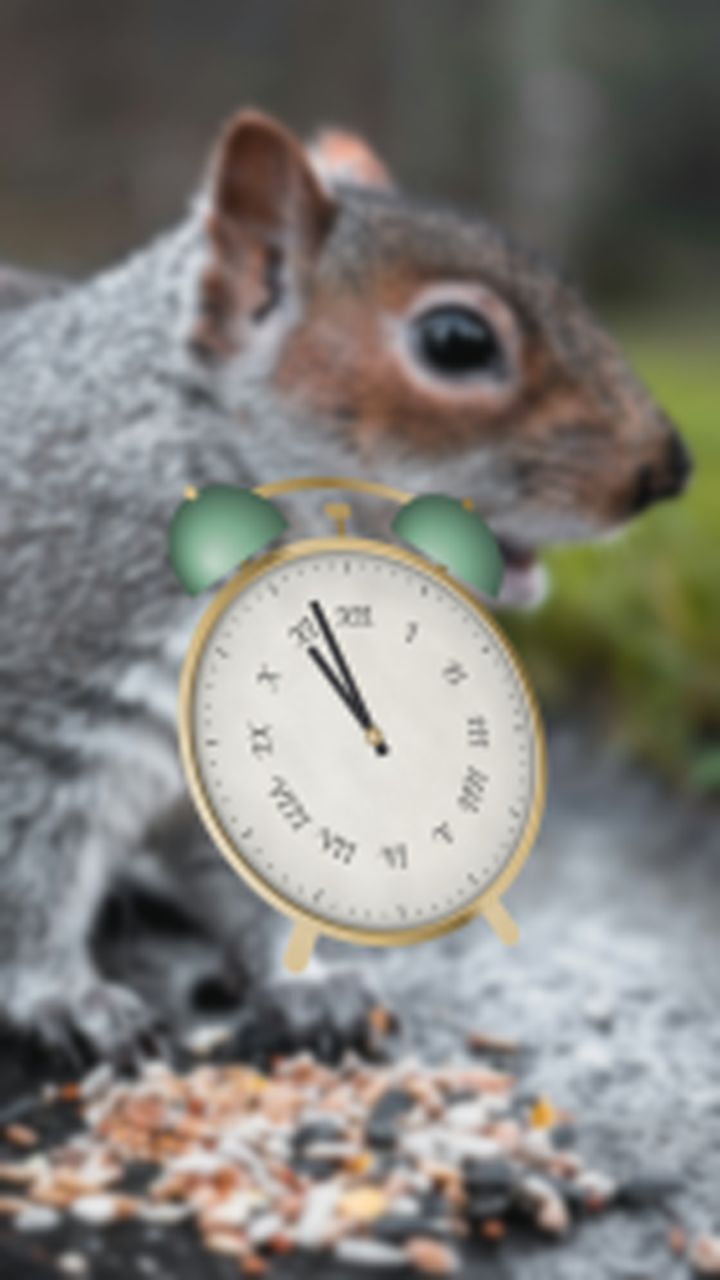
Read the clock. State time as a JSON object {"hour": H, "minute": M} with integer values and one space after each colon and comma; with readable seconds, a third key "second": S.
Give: {"hour": 10, "minute": 57}
